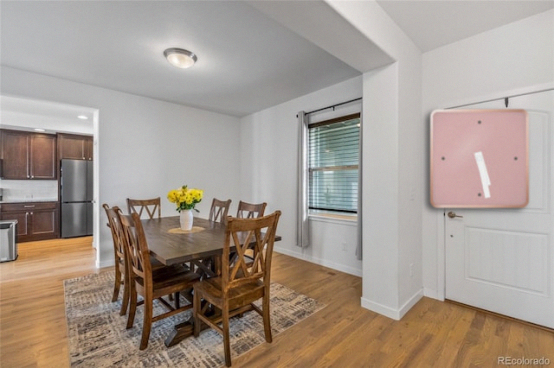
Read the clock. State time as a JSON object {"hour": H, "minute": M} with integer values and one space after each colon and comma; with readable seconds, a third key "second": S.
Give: {"hour": 5, "minute": 28}
